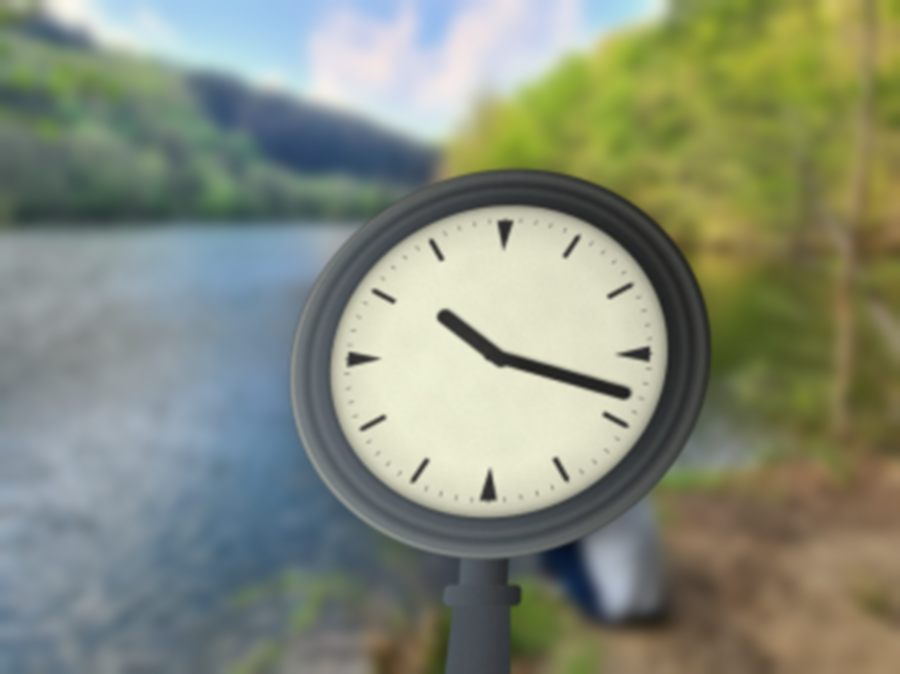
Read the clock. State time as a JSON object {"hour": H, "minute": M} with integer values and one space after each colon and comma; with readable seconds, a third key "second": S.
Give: {"hour": 10, "minute": 18}
